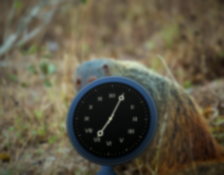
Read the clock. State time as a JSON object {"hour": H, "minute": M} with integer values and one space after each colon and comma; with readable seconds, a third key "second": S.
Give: {"hour": 7, "minute": 4}
